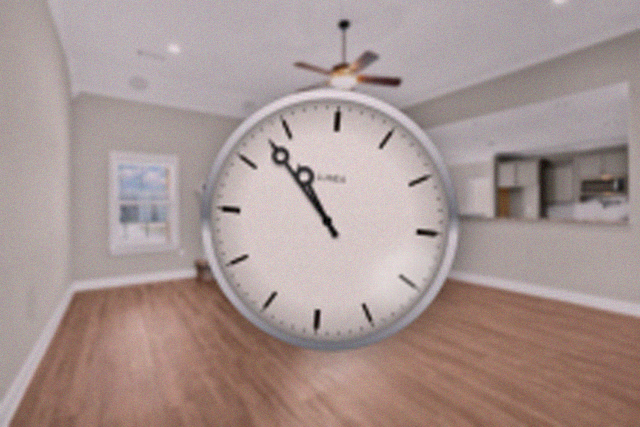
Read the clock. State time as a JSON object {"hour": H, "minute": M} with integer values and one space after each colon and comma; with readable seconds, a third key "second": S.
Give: {"hour": 10, "minute": 53}
